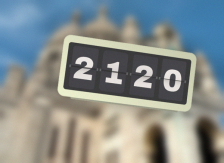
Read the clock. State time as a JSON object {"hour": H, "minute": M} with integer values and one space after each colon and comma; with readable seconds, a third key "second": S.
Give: {"hour": 21, "minute": 20}
